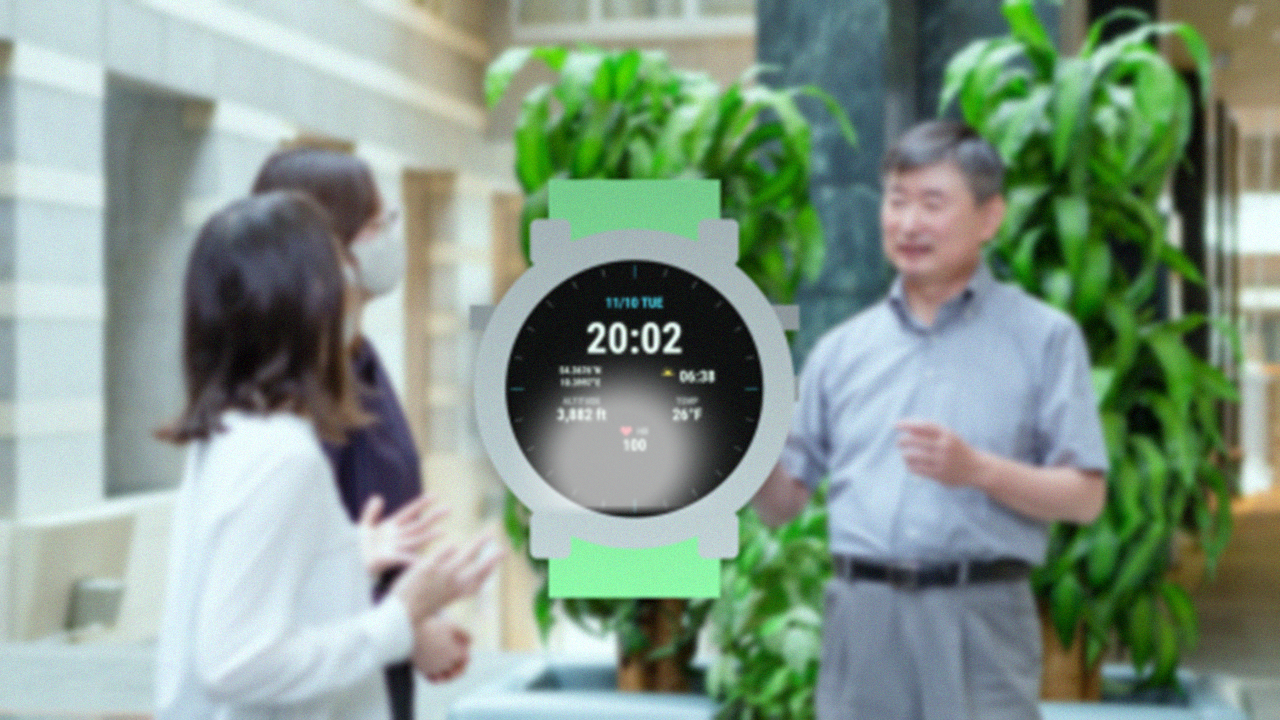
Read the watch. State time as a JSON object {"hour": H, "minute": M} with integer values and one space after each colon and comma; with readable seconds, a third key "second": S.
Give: {"hour": 20, "minute": 2}
